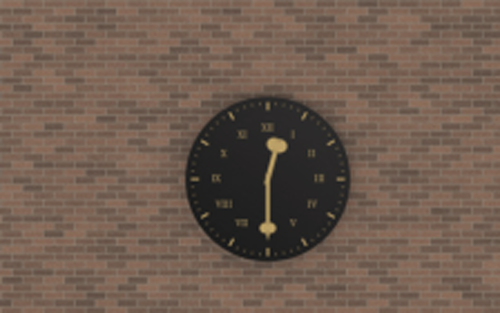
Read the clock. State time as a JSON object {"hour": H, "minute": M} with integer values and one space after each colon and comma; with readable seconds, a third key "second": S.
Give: {"hour": 12, "minute": 30}
